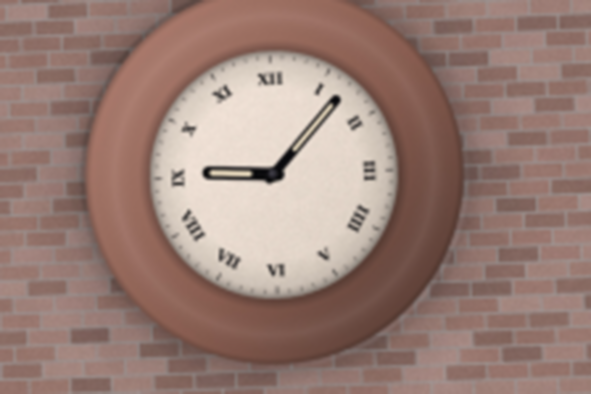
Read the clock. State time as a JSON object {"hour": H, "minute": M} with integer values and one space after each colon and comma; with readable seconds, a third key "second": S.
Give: {"hour": 9, "minute": 7}
